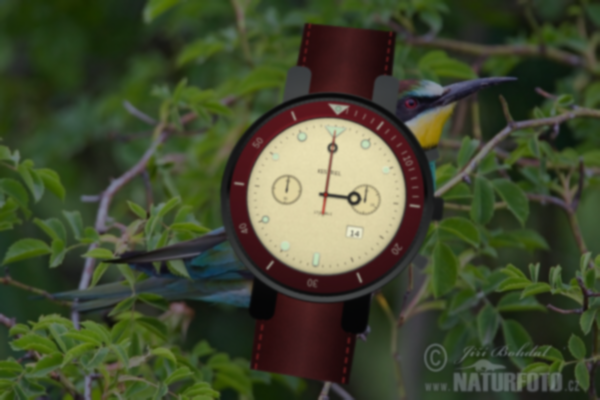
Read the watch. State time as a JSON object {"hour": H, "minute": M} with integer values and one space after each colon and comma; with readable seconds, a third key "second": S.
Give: {"hour": 3, "minute": 0}
